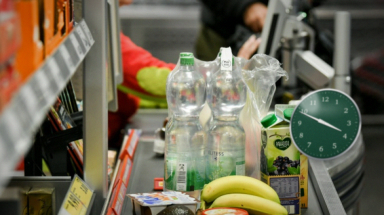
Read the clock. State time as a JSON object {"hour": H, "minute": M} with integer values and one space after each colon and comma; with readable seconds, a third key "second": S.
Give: {"hour": 3, "minute": 49}
